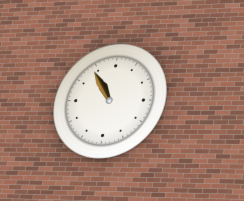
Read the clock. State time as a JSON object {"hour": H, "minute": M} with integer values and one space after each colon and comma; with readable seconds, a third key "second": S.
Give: {"hour": 10, "minute": 54}
